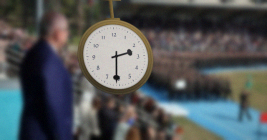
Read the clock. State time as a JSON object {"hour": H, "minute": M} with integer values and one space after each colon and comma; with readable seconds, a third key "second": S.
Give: {"hour": 2, "minute": 31}
